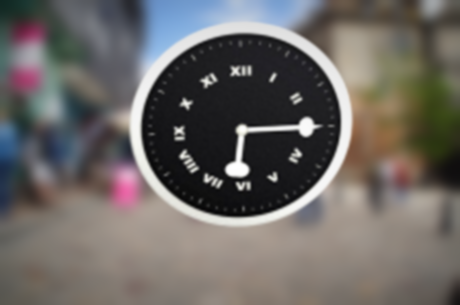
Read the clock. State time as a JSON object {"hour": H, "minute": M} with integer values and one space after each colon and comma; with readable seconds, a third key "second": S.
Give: {"hour": 6, "minute": 15}
